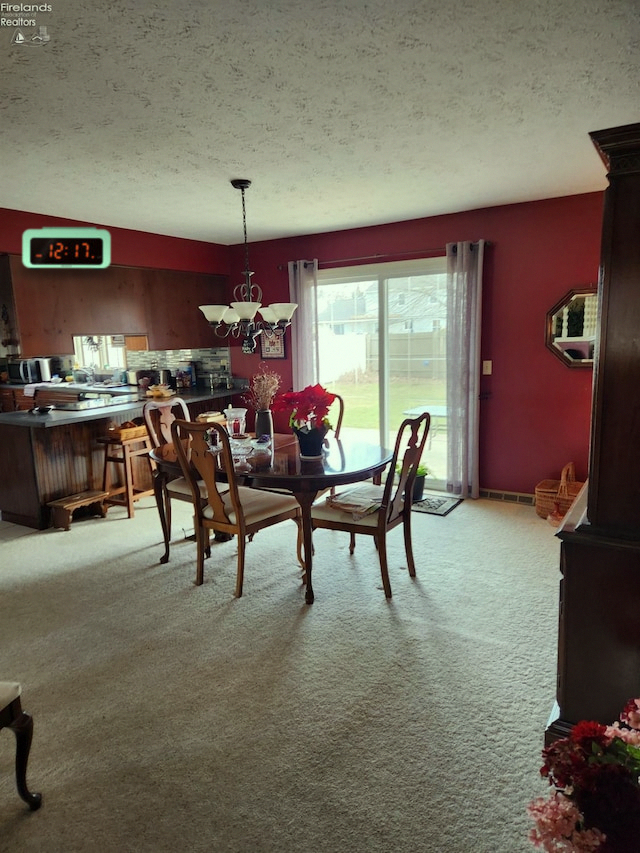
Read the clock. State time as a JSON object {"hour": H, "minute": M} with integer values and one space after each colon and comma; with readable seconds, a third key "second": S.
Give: {"hour": 12, "minute": 17}
